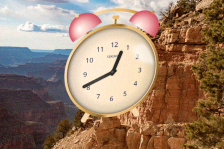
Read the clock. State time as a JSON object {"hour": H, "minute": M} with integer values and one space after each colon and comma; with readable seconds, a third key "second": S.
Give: {"hour": 12, "minute": 41}
